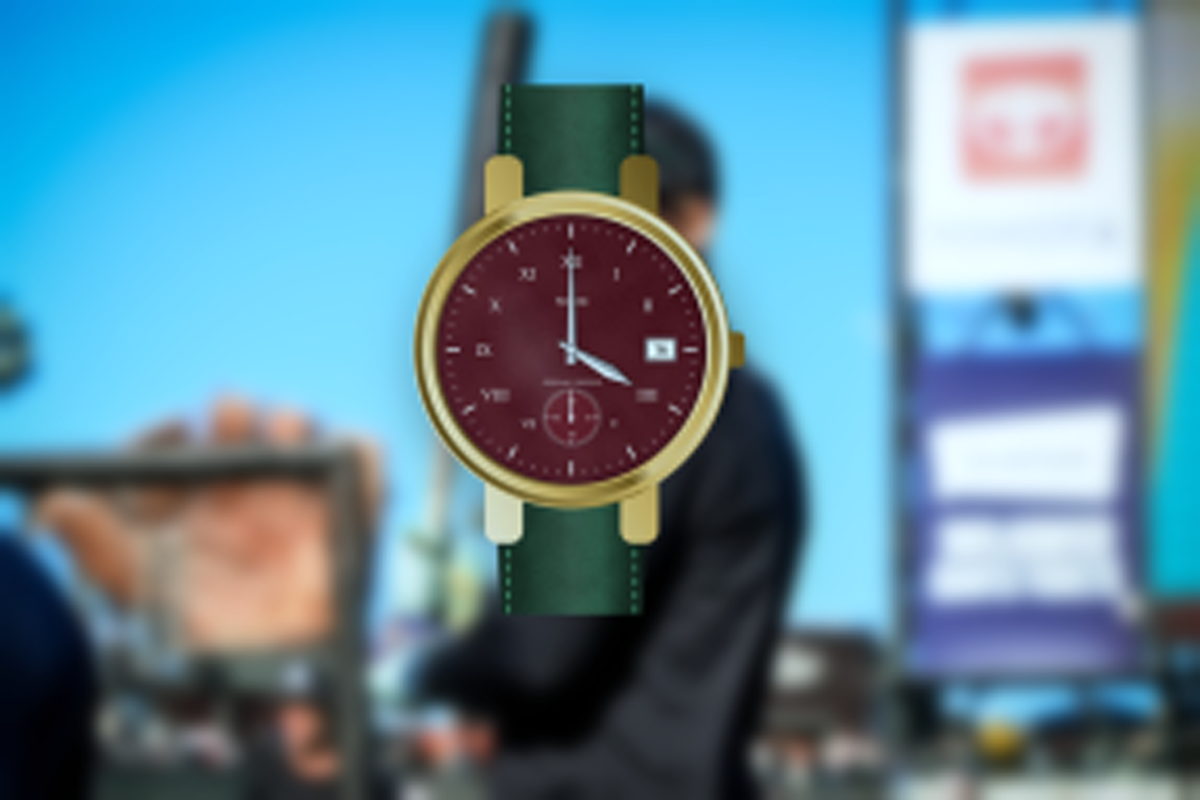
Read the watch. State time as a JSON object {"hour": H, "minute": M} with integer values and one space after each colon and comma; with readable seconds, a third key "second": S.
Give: {"hour": 4, "minute": 0}
